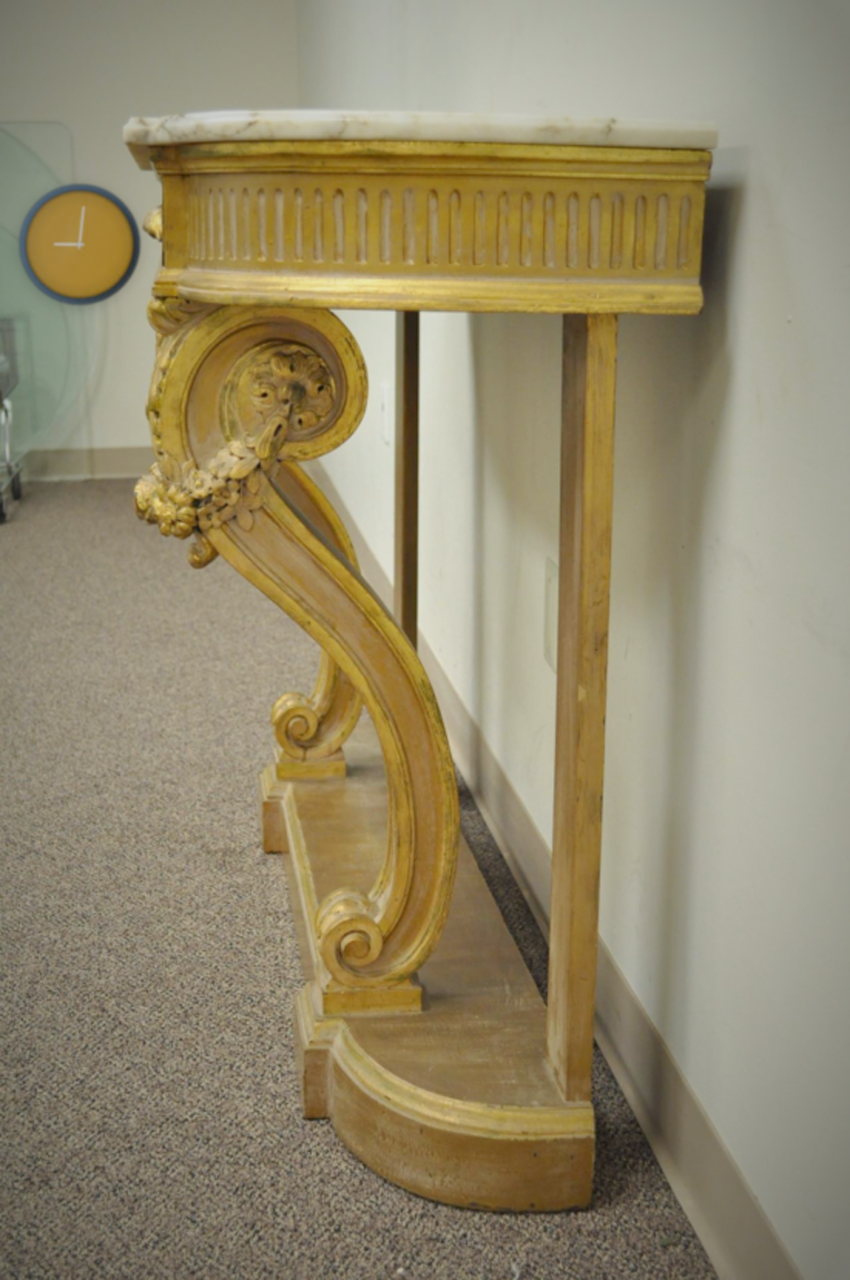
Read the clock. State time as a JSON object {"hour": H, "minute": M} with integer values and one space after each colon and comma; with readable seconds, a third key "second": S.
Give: {"hour": 9, "minute": 1}
